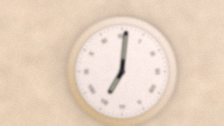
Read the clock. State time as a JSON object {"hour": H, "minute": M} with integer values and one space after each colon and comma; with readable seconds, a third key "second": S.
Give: {"hour": 7, "minute": 1}
